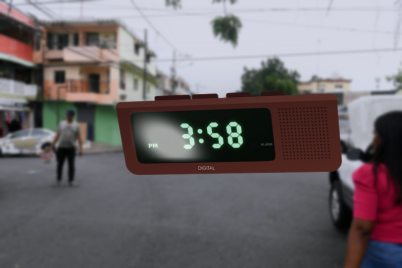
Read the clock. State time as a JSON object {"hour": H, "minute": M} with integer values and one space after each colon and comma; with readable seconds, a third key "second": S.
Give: {"hour": 3, "minute": 58}
